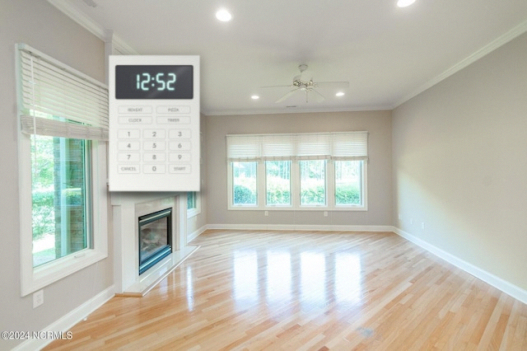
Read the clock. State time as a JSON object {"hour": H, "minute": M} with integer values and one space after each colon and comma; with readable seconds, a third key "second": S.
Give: {"hour": 12, "minute": 52}
